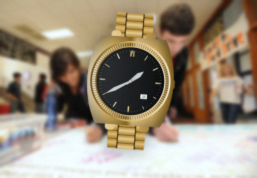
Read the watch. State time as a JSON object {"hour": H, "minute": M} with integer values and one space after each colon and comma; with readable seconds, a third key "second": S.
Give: {"hour": 1, "minute": 40}
